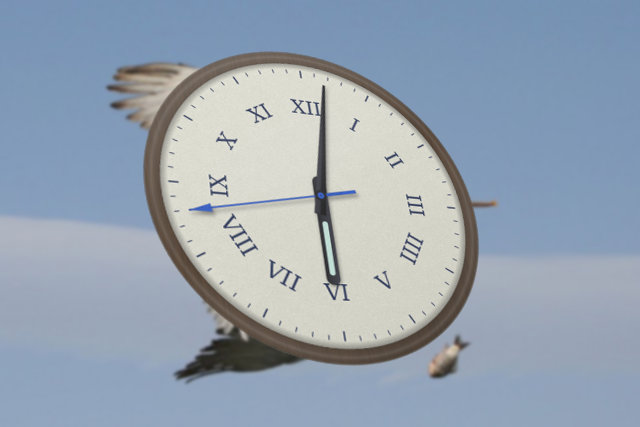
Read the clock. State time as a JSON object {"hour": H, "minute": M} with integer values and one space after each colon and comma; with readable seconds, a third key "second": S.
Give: {"hour": 6, "minute": 1, "second": 43}
